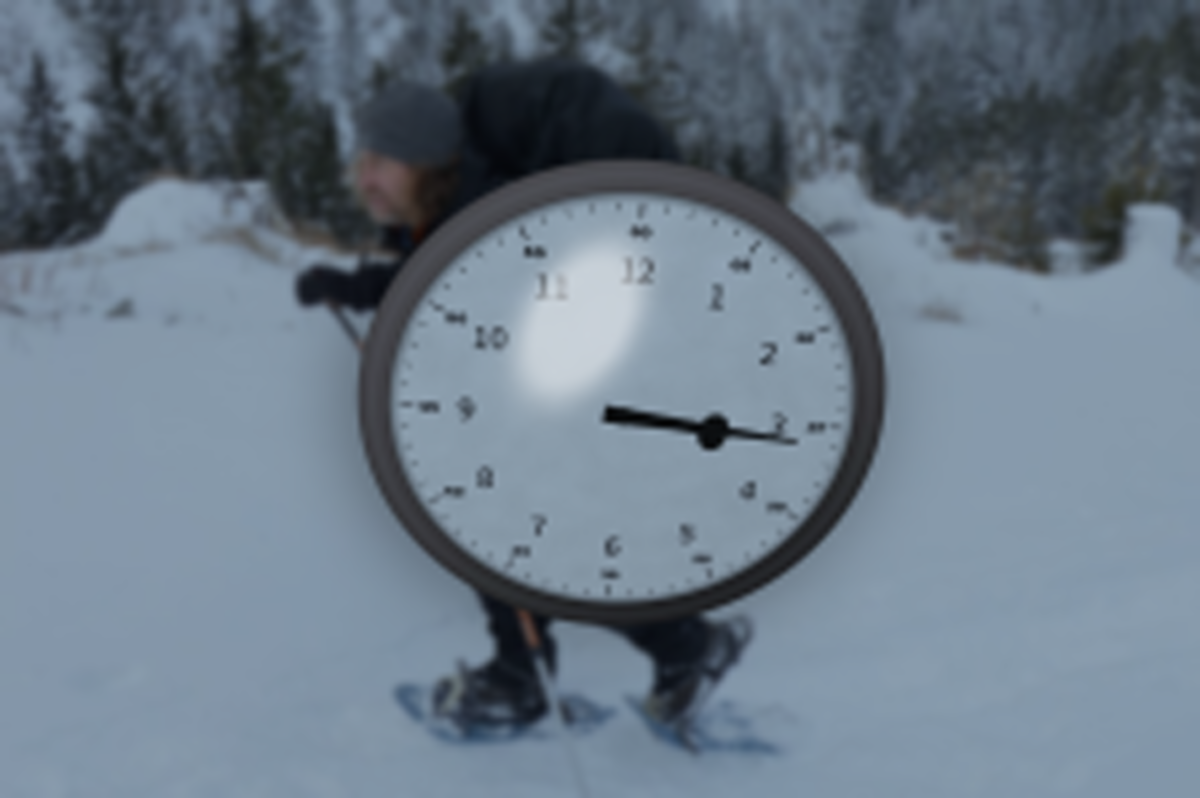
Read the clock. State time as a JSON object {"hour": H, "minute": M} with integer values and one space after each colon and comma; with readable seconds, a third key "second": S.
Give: {"hour": 3, "minute": 16}
